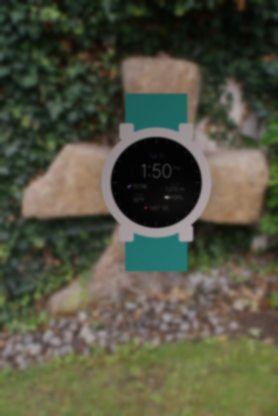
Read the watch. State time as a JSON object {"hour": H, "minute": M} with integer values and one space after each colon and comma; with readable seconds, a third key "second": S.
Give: {"hour": 1, "minute": 50}
